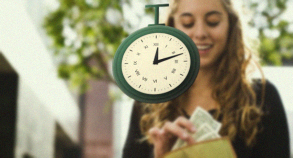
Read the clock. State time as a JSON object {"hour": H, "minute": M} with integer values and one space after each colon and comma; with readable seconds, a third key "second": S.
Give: {"hour": 12, "minute": 12}
